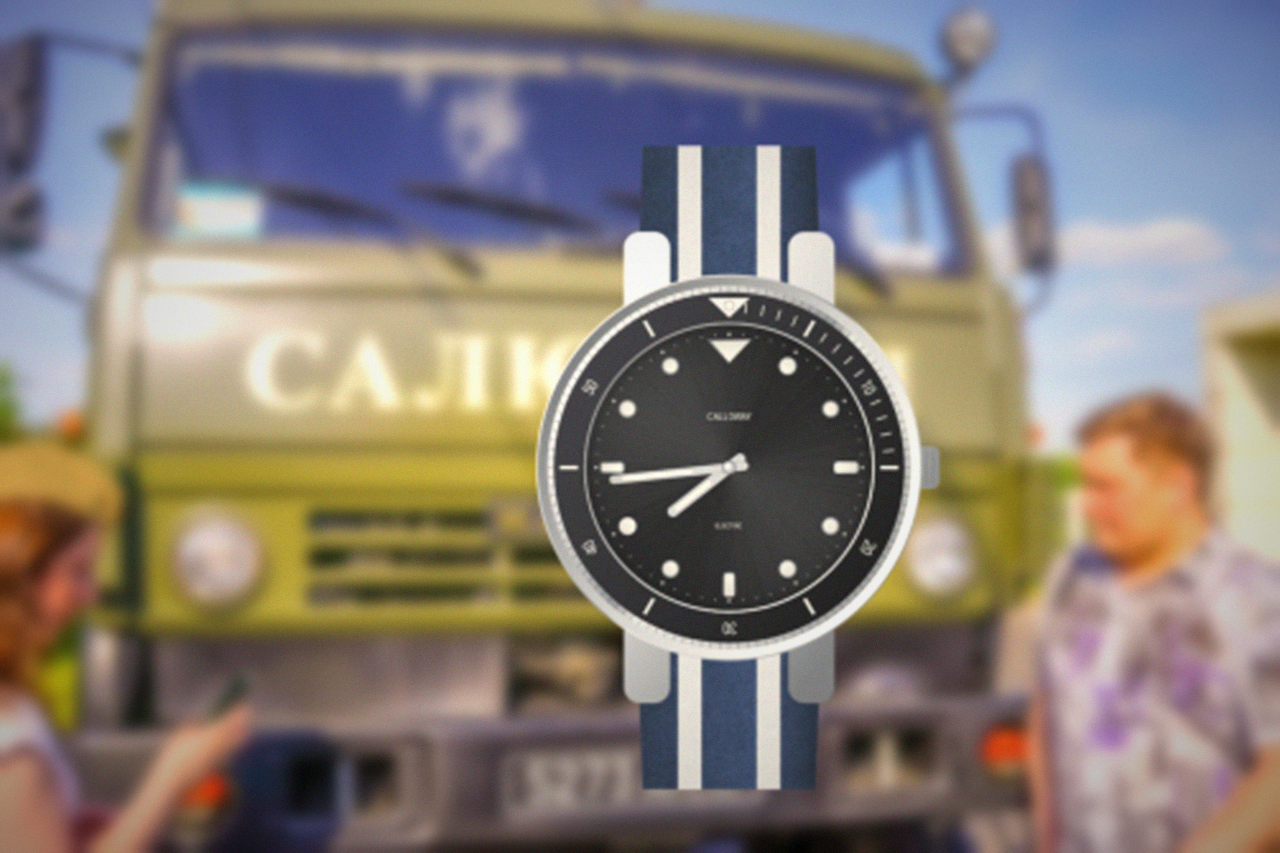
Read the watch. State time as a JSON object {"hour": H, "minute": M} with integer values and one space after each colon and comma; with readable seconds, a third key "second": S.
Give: {"hour": 7, "minute": 44}
